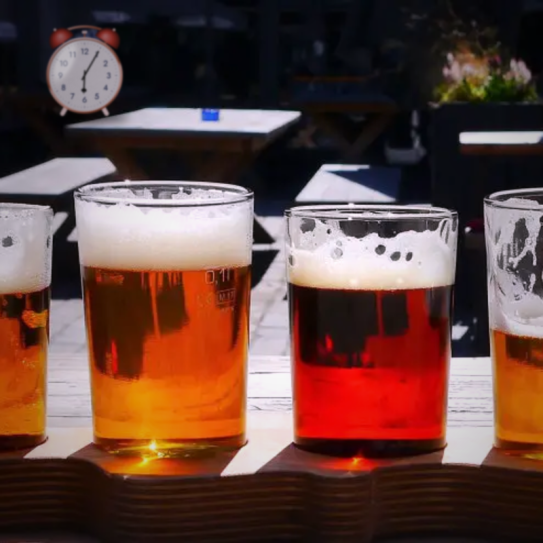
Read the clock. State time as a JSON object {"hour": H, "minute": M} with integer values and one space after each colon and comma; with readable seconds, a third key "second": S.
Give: {"hour": 6, "minute": 5}
